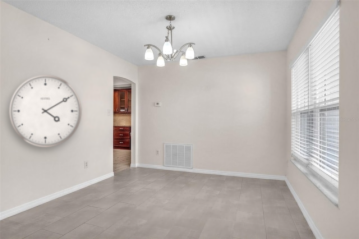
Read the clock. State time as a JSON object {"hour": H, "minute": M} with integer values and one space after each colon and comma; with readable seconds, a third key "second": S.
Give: {"hour": 4, "minute": 10}
